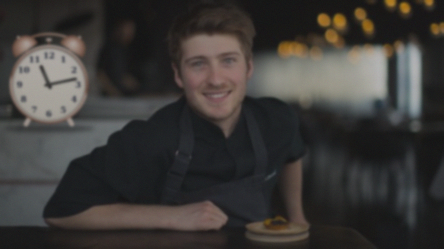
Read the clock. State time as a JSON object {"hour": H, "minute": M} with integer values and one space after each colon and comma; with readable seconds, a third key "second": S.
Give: {"hour": 11, "minute": 13}
